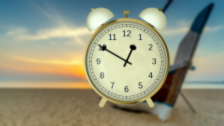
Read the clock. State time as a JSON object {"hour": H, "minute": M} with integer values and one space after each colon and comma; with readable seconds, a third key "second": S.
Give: {"hour": 12, "minute": 50}
